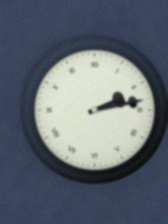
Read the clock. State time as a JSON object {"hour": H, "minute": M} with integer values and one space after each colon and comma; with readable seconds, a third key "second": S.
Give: {"hour": 2, "minute": 13}
